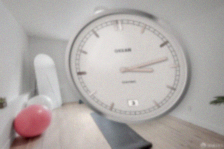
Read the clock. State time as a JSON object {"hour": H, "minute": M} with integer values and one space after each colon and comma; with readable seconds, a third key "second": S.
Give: {"hour": 3, "minute": 13}
